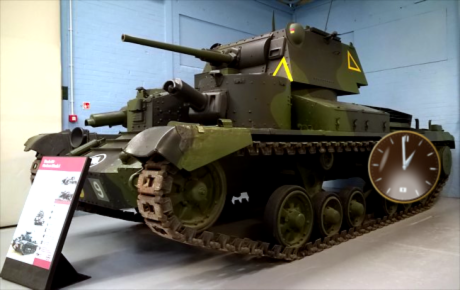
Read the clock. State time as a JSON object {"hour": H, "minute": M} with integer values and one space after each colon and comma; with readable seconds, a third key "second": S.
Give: {"hour": 12, "minute": 59}
